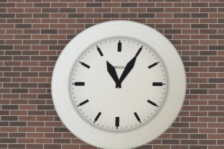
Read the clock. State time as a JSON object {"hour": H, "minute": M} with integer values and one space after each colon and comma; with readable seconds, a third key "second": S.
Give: {"hour": 11, "minute": 5}
